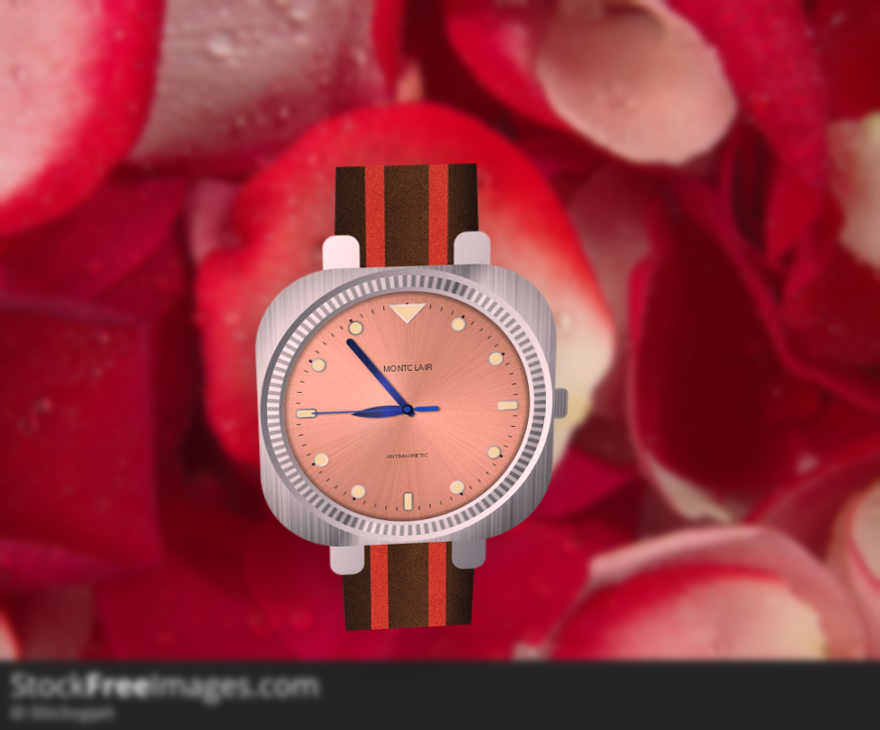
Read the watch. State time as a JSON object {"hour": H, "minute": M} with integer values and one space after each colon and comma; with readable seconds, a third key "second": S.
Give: {"hour": 8, "minute": 53, "second": 45}
